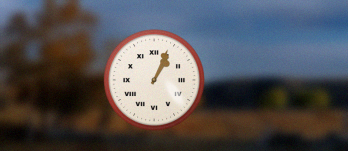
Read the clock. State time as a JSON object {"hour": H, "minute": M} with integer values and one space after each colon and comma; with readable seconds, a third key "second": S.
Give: {"hour": 1, "minute": 4}
